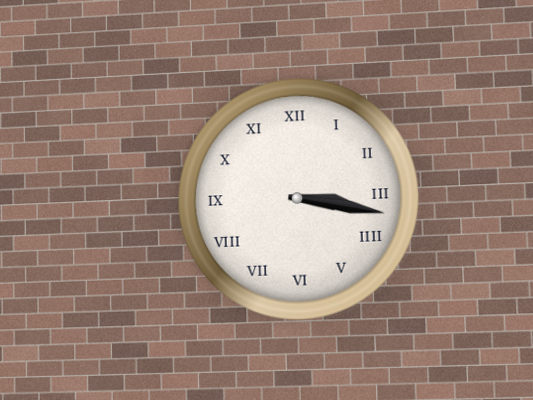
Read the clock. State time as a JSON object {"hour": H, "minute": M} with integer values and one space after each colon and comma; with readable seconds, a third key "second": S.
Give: {"hour": 3, "minute": 17}
